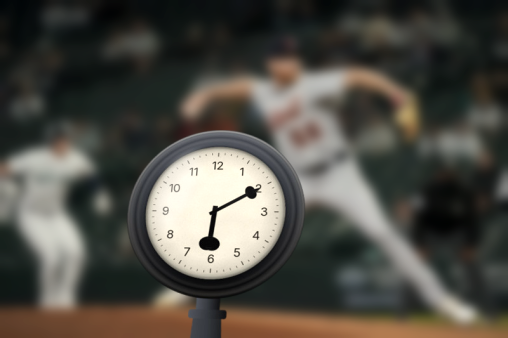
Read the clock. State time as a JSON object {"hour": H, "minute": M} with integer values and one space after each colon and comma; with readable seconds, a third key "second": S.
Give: {"hour": 6, "minute": 10}
